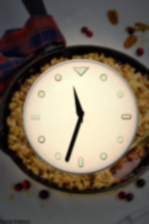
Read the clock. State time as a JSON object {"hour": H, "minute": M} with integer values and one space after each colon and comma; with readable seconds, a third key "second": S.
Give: {"hour": 11, "minute": 33}
